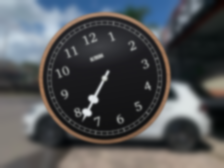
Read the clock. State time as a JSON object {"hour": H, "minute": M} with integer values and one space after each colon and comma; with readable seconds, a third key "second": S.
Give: {"hour": 7, "minute": 38}
